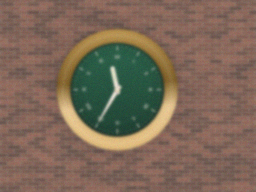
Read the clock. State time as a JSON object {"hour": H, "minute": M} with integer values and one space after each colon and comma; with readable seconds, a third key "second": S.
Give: {"hour": 11, "minute": 35}
